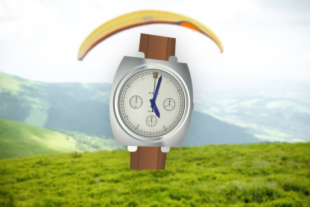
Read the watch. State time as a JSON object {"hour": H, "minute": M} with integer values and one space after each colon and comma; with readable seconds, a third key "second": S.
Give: {"hour": 5, "minute": 2}
